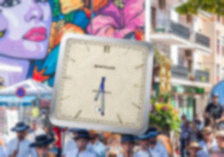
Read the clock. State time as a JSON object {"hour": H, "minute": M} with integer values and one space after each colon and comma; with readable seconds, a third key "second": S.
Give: {"hour": 6, "minute": 29}
